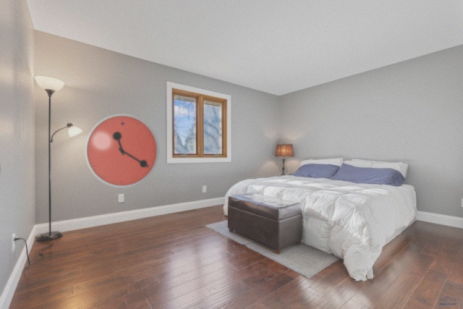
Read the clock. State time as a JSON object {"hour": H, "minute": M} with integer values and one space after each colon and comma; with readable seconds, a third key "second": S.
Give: {"hour": 11, "minute": 20}
